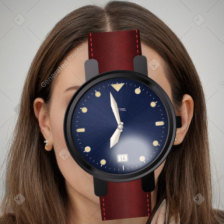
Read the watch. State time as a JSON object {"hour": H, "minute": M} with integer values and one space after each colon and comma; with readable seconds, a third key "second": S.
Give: {"hour": 6, "minute": 58}
